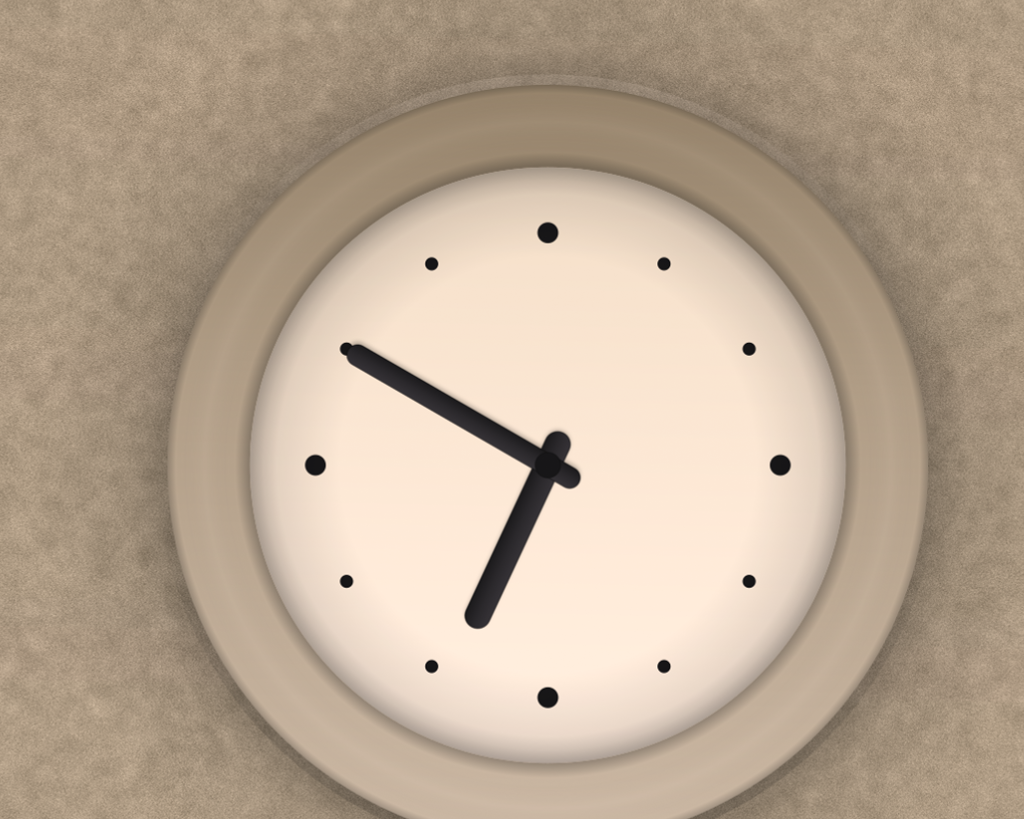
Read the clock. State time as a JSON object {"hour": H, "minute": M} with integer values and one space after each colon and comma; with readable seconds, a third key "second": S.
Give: {"hour": 6, "minute": 50}
